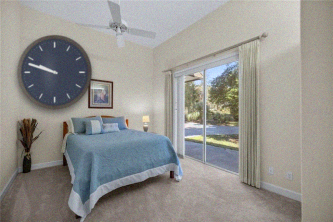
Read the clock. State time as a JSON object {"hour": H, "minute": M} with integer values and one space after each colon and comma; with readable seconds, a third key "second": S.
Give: {"hour": 9, "minute": 48}
